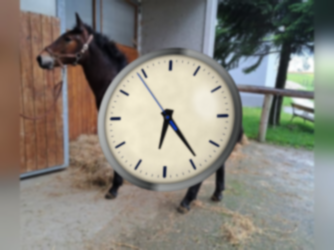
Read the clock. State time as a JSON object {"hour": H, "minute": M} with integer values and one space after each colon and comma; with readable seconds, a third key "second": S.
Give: {"hour": 6, "minute": 23, "second": 54}
